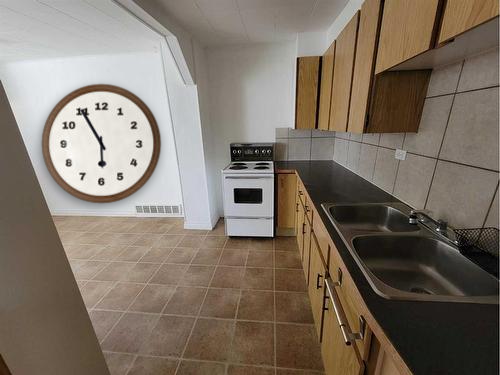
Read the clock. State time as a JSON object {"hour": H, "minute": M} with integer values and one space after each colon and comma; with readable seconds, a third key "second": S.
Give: {"hour": 5, "minute": 55}
